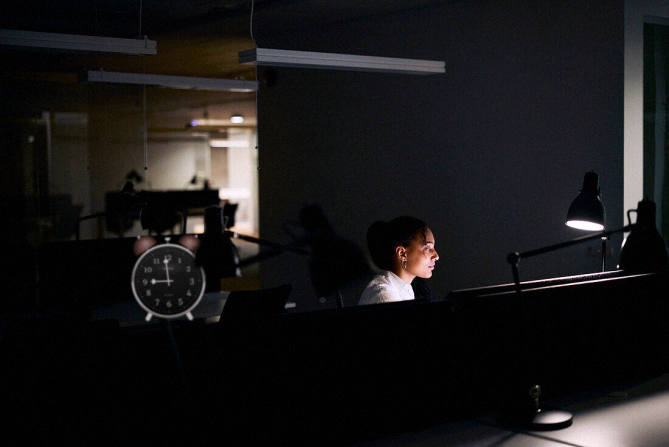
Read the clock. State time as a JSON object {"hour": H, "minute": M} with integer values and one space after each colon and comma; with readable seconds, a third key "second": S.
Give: {"hour": 8, "minute": 59}
